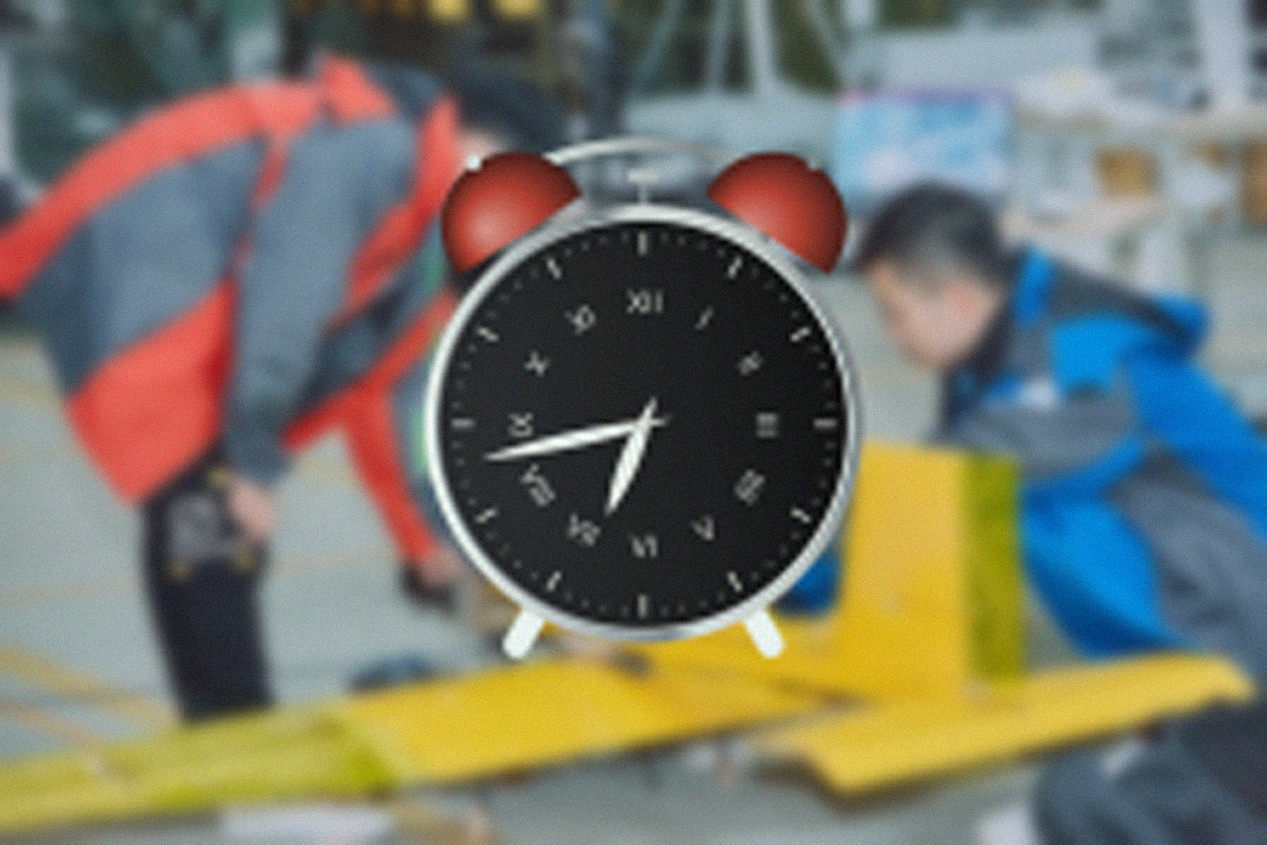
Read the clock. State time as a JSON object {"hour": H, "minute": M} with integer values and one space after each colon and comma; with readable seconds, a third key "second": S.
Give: {"hour": 6, "minute": 43}
